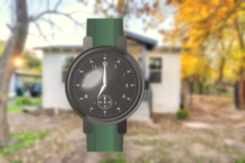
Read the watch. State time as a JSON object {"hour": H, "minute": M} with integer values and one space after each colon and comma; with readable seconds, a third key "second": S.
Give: {"hour": 7, "minute": 0}
